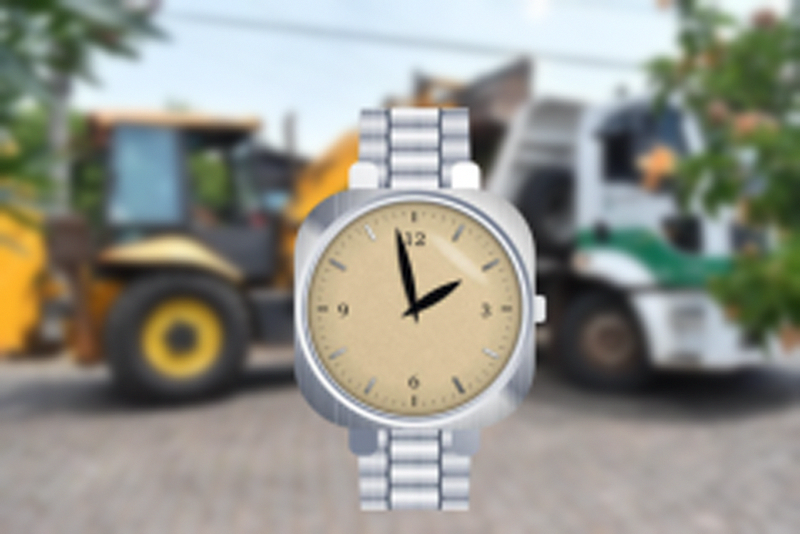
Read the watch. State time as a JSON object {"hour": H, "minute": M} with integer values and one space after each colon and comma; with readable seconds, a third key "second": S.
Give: {"hour": 1, "minute": 58}
